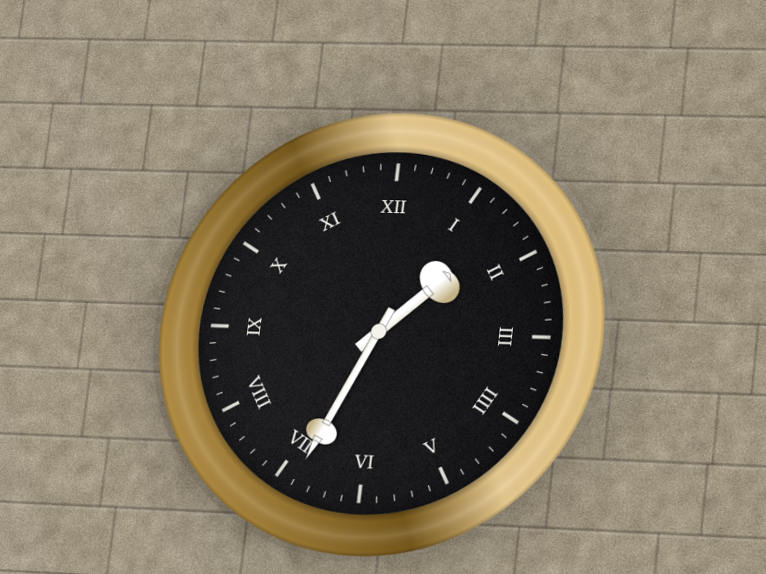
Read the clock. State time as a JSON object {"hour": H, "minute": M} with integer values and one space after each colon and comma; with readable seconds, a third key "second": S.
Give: {"hour": 1, "minute": 34}
